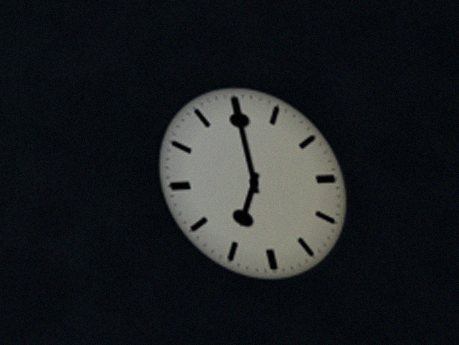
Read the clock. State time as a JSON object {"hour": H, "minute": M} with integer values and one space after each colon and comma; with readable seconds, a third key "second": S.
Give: {"hour": 7, "minute": 0}
